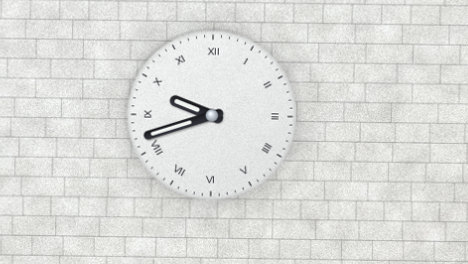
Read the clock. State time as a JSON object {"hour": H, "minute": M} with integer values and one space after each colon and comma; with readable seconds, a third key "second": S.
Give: {"hour": 9, "minute": 42}
